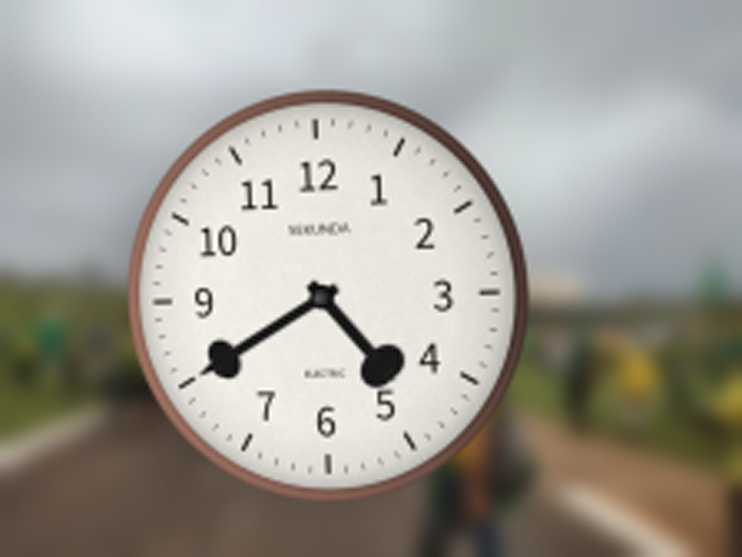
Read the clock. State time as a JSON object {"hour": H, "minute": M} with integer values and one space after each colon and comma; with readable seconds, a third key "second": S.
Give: {"hour": 4, "minute": 40}
